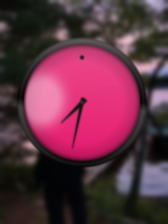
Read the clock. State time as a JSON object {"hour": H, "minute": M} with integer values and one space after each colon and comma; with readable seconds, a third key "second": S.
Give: {"hour": 7, "minute": 32}
